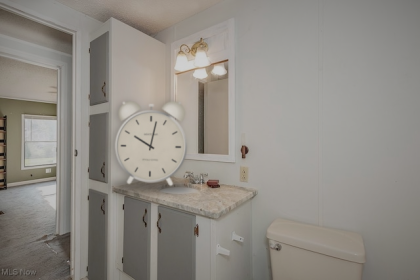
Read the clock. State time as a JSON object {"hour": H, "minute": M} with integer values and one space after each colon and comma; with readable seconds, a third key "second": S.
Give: {"hour": 10, "minute": 2}
